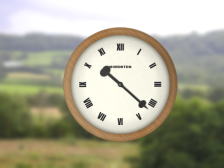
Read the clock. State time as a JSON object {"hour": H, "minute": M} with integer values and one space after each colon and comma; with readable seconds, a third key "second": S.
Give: {"hour": 10, "minute": 22}
